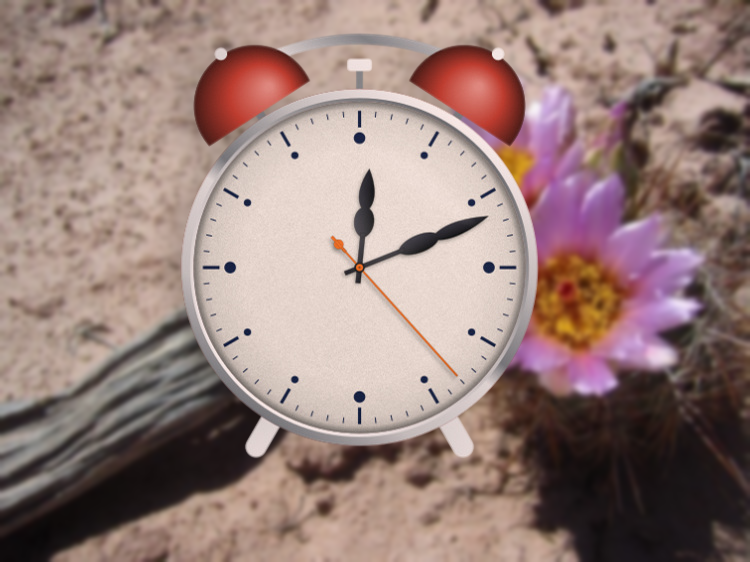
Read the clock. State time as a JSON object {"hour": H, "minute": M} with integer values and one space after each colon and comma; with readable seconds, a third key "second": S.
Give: {"hour": 12, "minute": 11, "second": 23}
